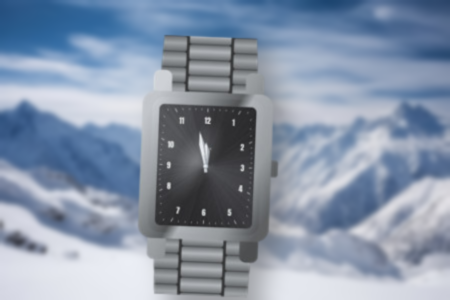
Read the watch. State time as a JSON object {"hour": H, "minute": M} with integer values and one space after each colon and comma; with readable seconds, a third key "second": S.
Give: {"hour": 11, "minute": 58}
